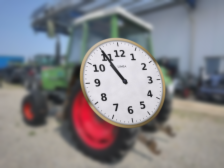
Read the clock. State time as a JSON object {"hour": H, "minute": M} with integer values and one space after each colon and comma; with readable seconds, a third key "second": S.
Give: {"hour": 10, "minute": 55}
